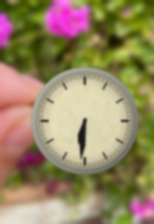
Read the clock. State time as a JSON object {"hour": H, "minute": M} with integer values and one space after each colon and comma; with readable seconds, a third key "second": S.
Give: {"hour": 6, "minute": 31}
